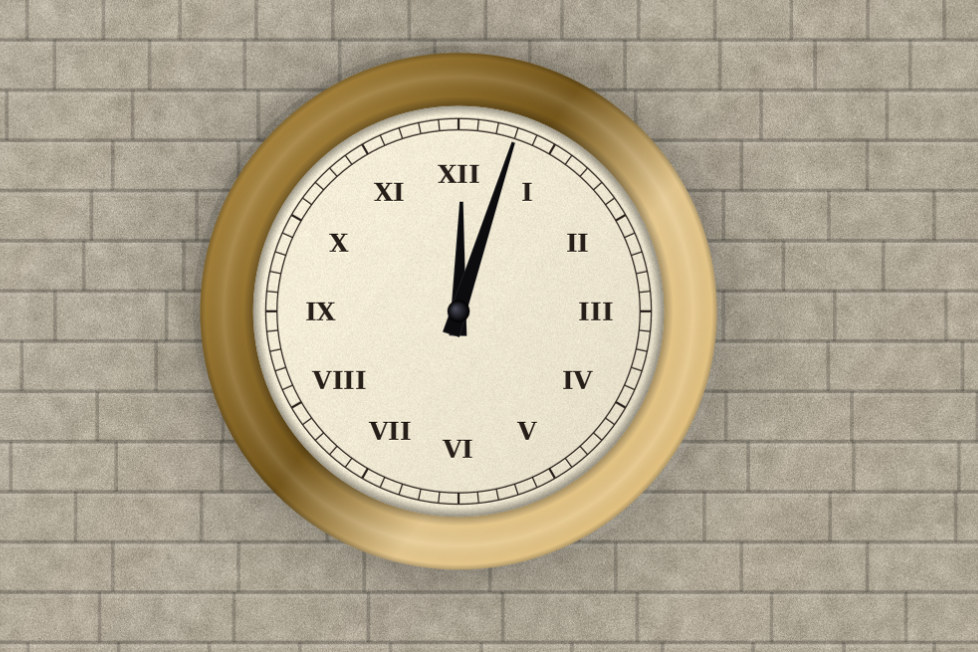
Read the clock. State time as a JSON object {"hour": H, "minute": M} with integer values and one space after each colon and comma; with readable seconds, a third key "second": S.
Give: {"hour": 12, "minute": 3}
